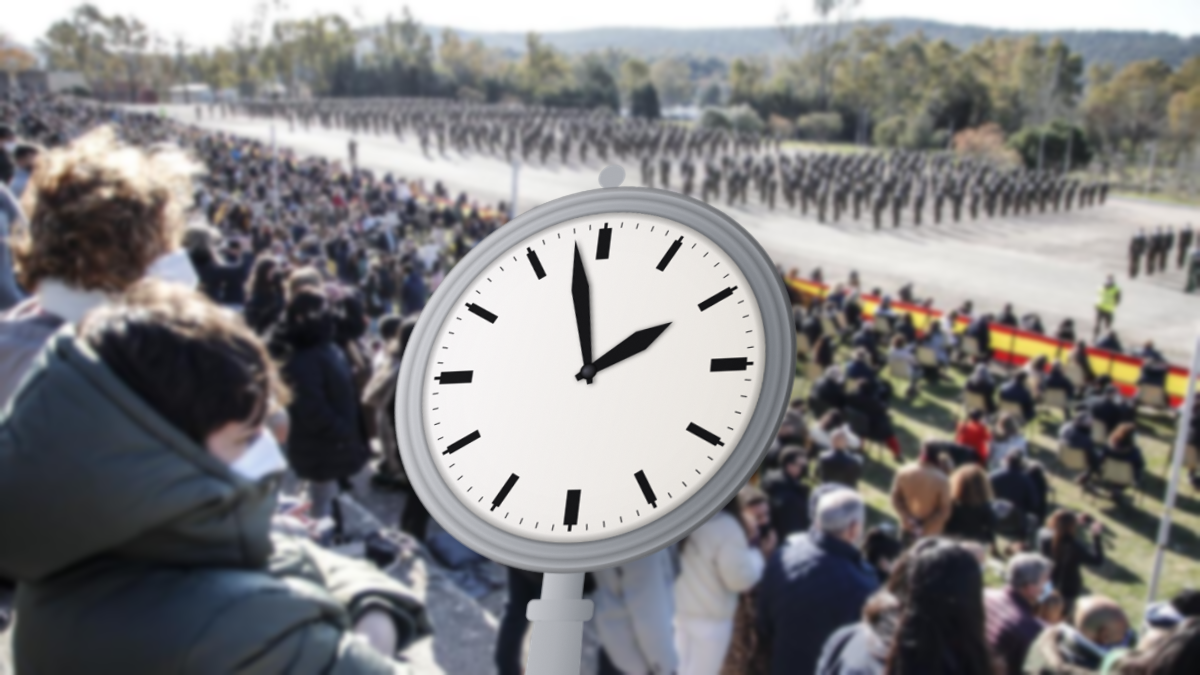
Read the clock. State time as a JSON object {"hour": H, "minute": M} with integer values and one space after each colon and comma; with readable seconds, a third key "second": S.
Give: {"hour": 1, "minute": 58}
